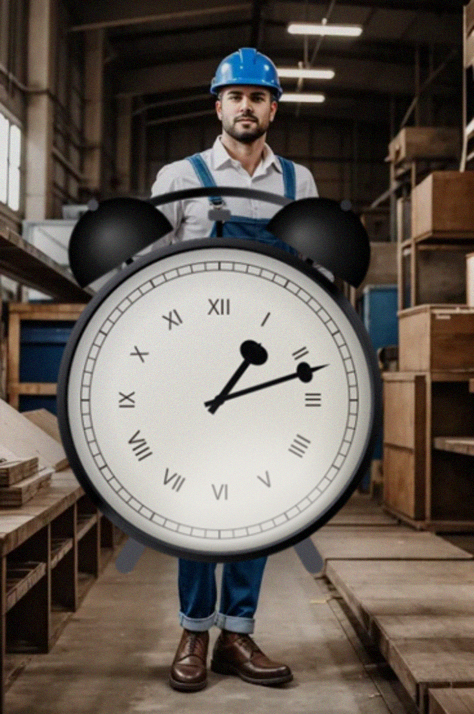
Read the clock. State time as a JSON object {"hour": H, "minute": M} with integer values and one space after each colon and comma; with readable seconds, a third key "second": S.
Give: {"hour": 1, "minute": 12}
